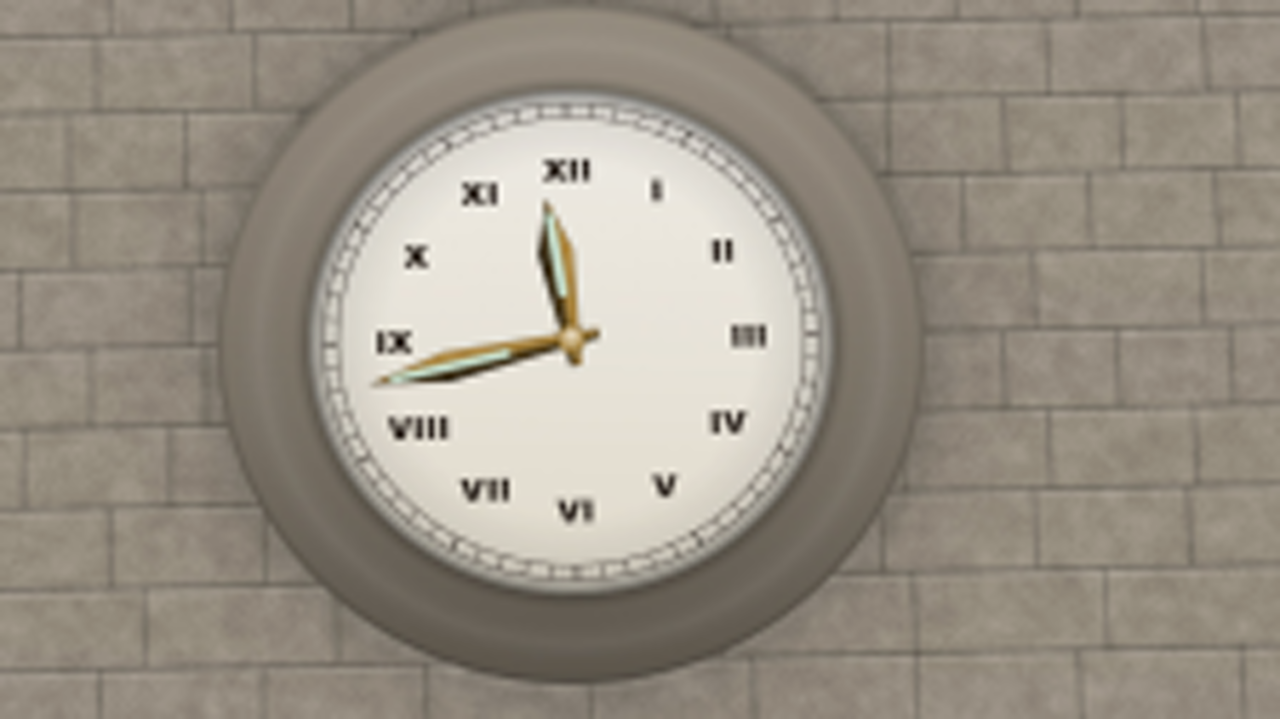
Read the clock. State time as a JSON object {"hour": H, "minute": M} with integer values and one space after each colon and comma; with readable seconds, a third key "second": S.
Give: {"hour": 11, "minute": 43}
